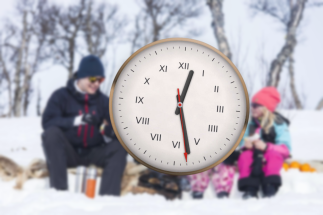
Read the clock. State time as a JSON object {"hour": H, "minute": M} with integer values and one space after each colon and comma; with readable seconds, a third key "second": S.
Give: {"hour": 12, "minute": 27, "second": 28}
